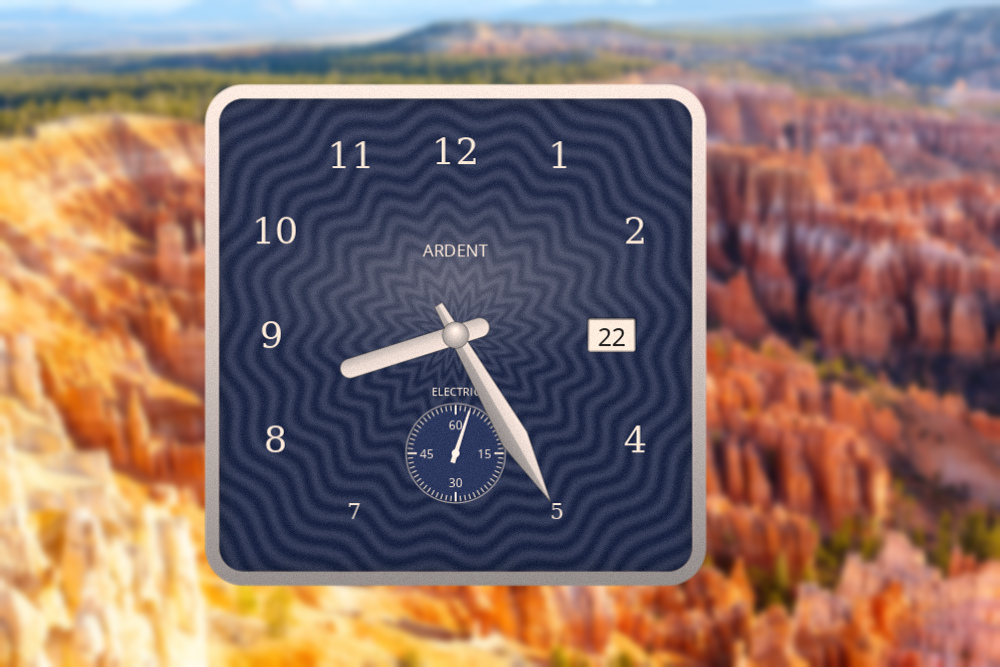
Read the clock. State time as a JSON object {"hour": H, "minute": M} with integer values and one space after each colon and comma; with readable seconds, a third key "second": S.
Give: {"hour": 8, "minute": 25, "second": 3}
